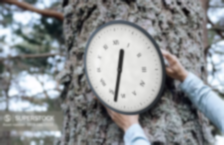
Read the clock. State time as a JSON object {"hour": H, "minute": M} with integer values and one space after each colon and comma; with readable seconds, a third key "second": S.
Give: {"hour": 12, "minute": 33}
